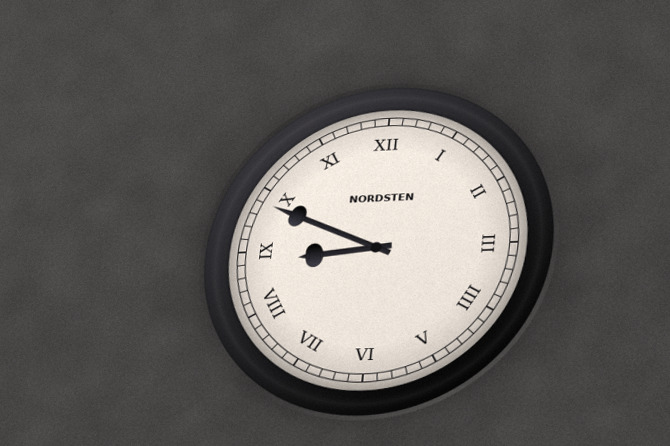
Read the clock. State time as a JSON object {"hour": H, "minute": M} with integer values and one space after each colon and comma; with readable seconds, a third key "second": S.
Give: {"hour": 8, "minute": 49}
